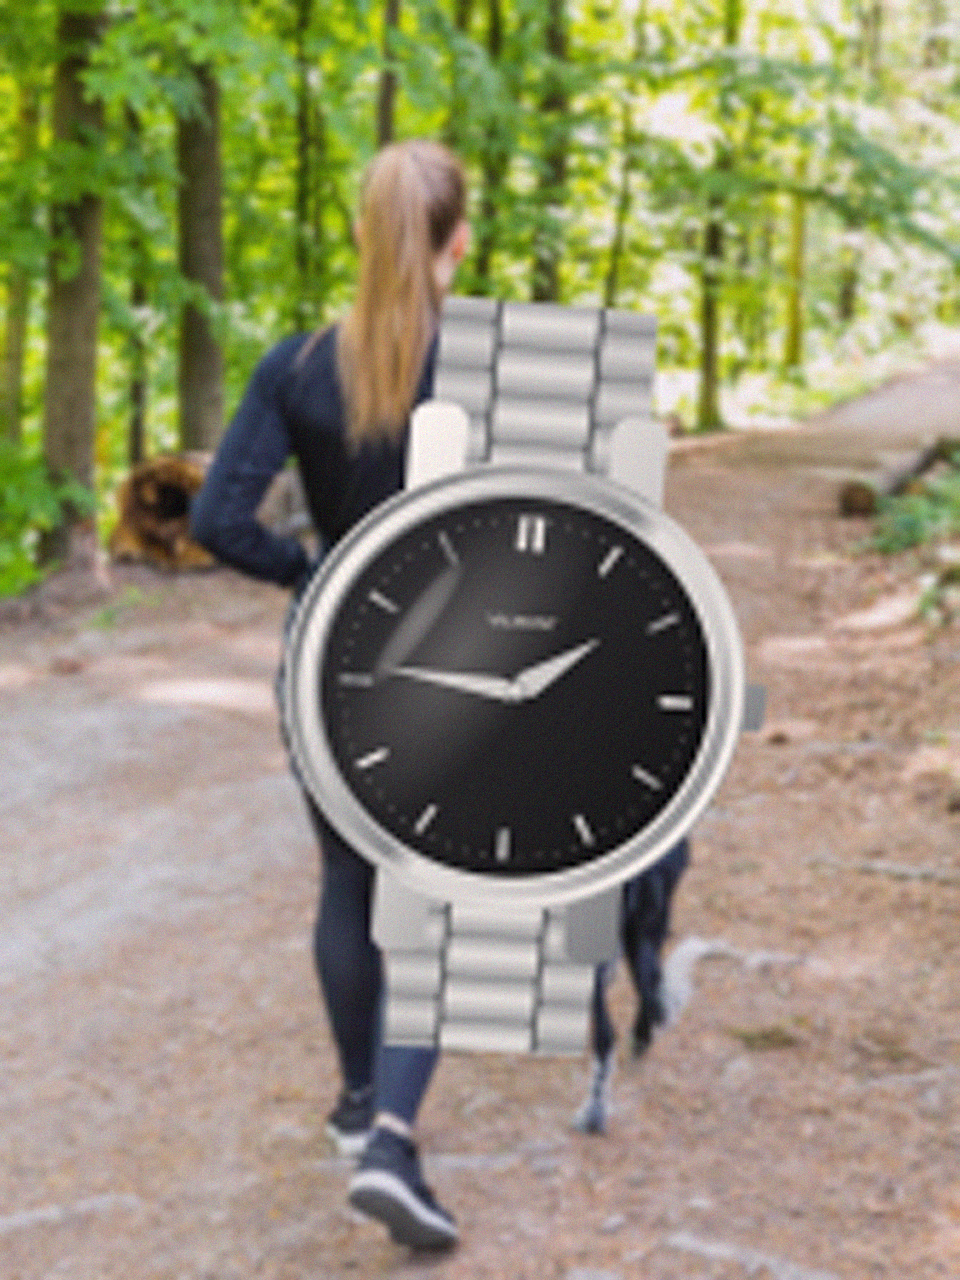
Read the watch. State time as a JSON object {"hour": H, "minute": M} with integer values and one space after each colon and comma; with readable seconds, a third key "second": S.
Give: {"hour": 1, "minute": 46}
